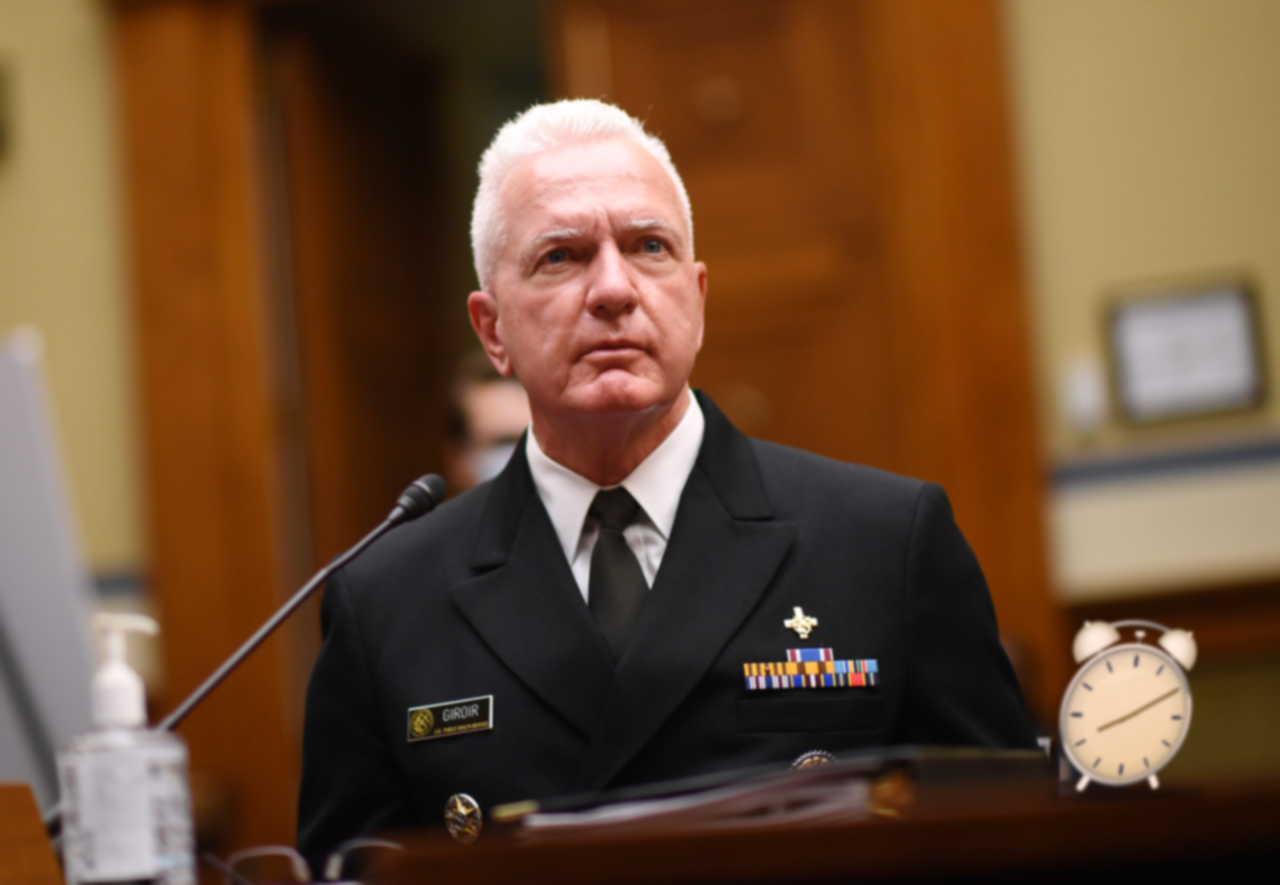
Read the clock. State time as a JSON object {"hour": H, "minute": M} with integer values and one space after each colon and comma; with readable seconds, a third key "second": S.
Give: {"hour": 8, "minute": 10}
